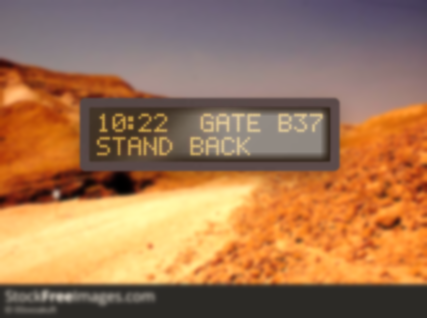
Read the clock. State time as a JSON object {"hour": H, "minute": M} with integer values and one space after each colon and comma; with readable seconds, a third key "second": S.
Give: {"hour": 10, "minute": 22}
